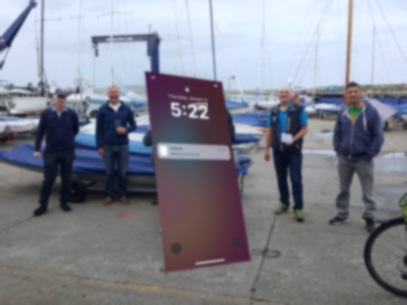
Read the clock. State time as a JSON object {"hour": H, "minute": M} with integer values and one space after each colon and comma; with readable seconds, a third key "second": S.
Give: {"hour": 5, "minute": 22}
